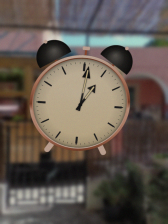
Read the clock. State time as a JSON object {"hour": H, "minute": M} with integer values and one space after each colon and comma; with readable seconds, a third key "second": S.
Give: {"hour": 1, "minute": 1}
